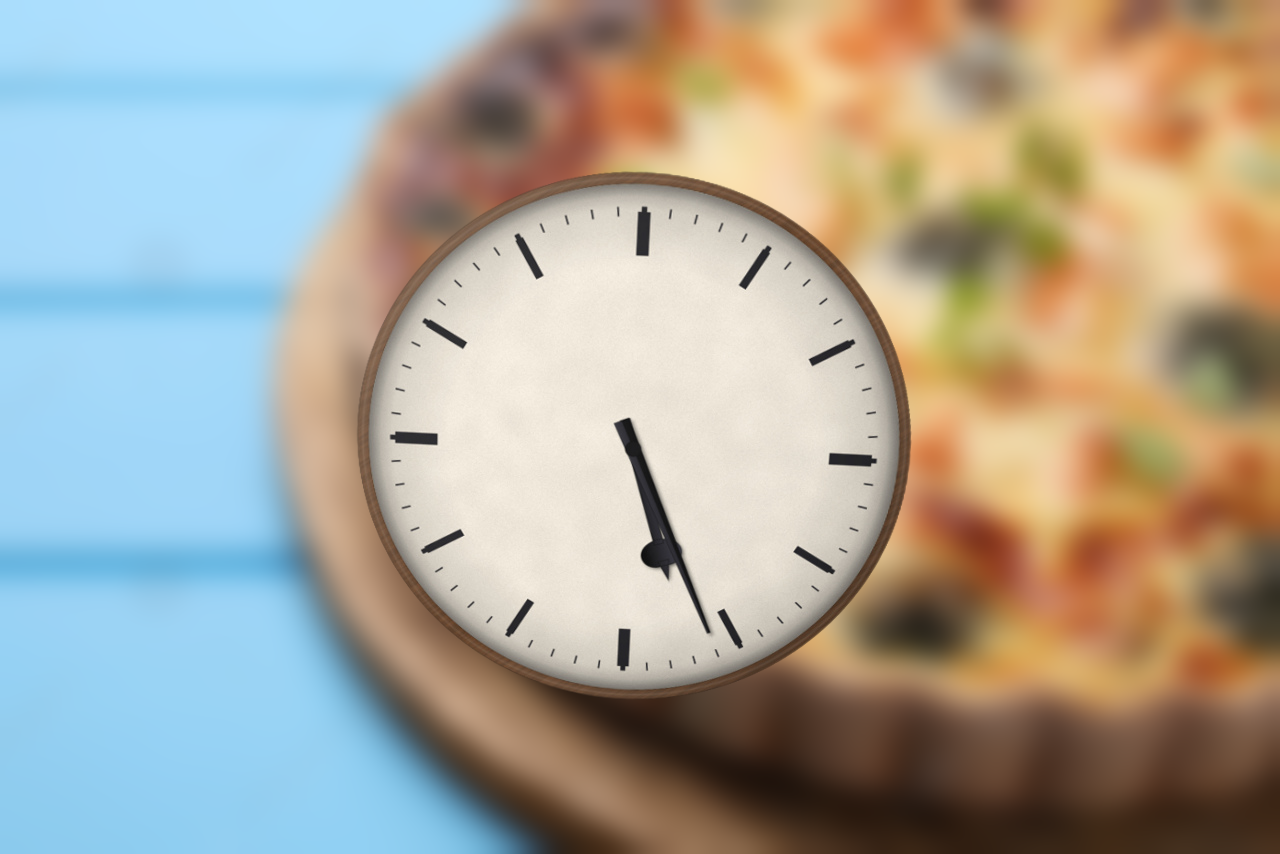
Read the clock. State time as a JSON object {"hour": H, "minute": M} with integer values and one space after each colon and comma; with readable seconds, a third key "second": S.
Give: {"hour": 5, "minute": 26}
